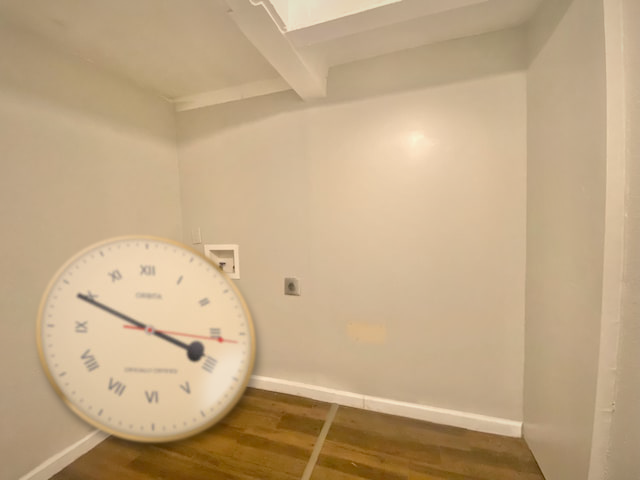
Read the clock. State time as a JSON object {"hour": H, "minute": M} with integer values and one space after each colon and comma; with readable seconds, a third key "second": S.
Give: {"hour": 3, "minute": 49, "second": 16}
